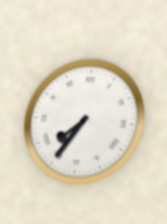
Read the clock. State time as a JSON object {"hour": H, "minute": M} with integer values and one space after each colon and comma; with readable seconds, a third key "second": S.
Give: {"hour": 7, "minute": 35}
